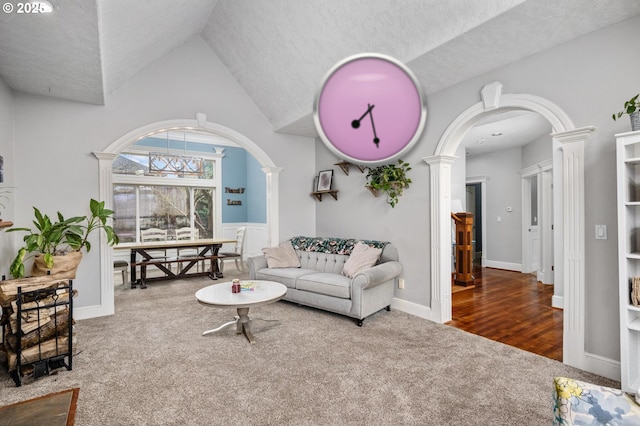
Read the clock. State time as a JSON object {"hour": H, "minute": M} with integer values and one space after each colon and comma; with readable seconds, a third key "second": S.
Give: {"hour": 7, "minute": 28}
